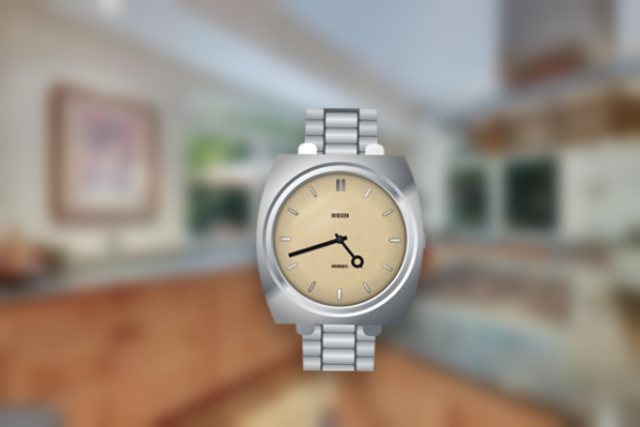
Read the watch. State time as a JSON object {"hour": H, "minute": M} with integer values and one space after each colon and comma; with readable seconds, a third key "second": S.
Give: {"hour": 4, "minute": 42}
